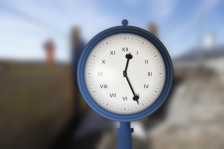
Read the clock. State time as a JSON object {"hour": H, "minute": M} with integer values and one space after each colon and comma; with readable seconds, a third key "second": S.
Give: {"hour": 12, "minute": 26}
